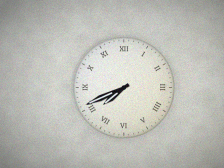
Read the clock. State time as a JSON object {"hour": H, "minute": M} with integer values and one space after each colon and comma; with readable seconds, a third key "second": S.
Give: {"hour": 7, "minute": 41}
